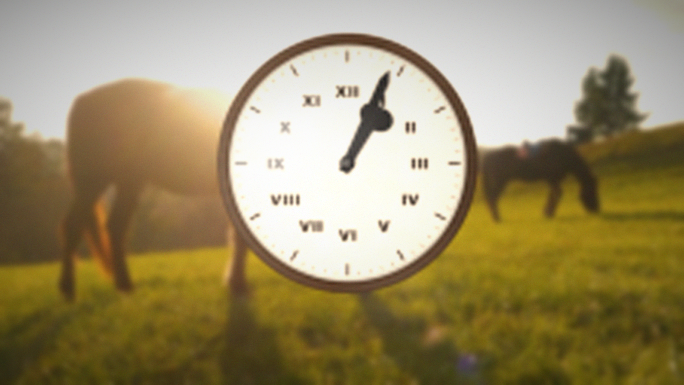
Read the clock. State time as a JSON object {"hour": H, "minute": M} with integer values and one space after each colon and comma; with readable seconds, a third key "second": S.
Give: {"hour": 1, "minute": 4}
